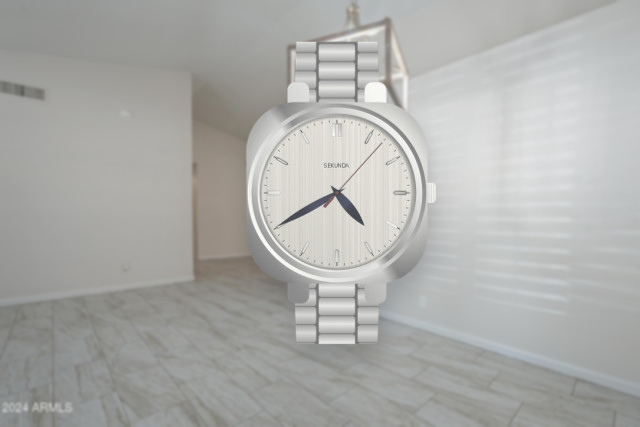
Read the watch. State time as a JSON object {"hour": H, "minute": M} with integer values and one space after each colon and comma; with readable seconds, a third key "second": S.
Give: {"hour": 4, "minute": 40, "second": 7}
